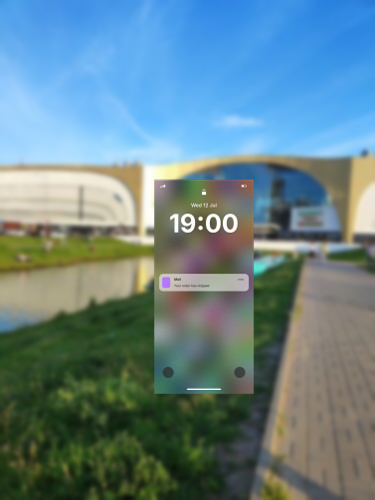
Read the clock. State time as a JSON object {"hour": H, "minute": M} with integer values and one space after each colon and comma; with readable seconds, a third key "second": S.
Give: {"hour": 19, "minute": 0}
